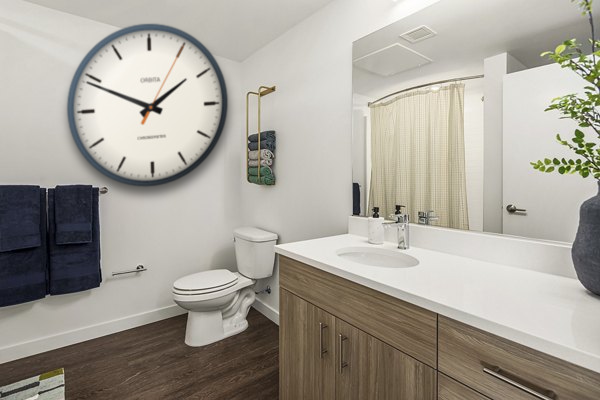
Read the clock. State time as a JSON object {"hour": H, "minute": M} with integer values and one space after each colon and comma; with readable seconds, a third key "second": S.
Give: {"hour": 1, "minute": 49, "second": 5}
